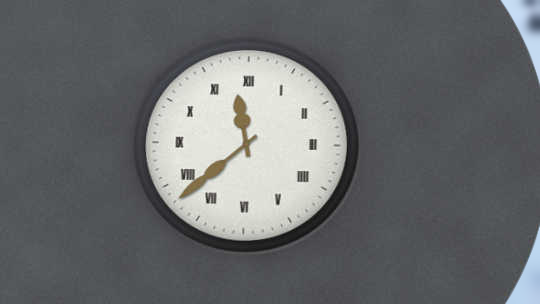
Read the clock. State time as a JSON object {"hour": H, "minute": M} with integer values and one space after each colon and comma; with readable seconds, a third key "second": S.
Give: {"hour": 11, "minute": 38}
